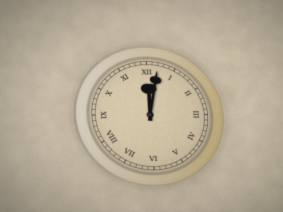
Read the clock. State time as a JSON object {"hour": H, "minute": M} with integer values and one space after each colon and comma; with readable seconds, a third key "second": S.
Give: {"hour": 12, "minute": 2}
